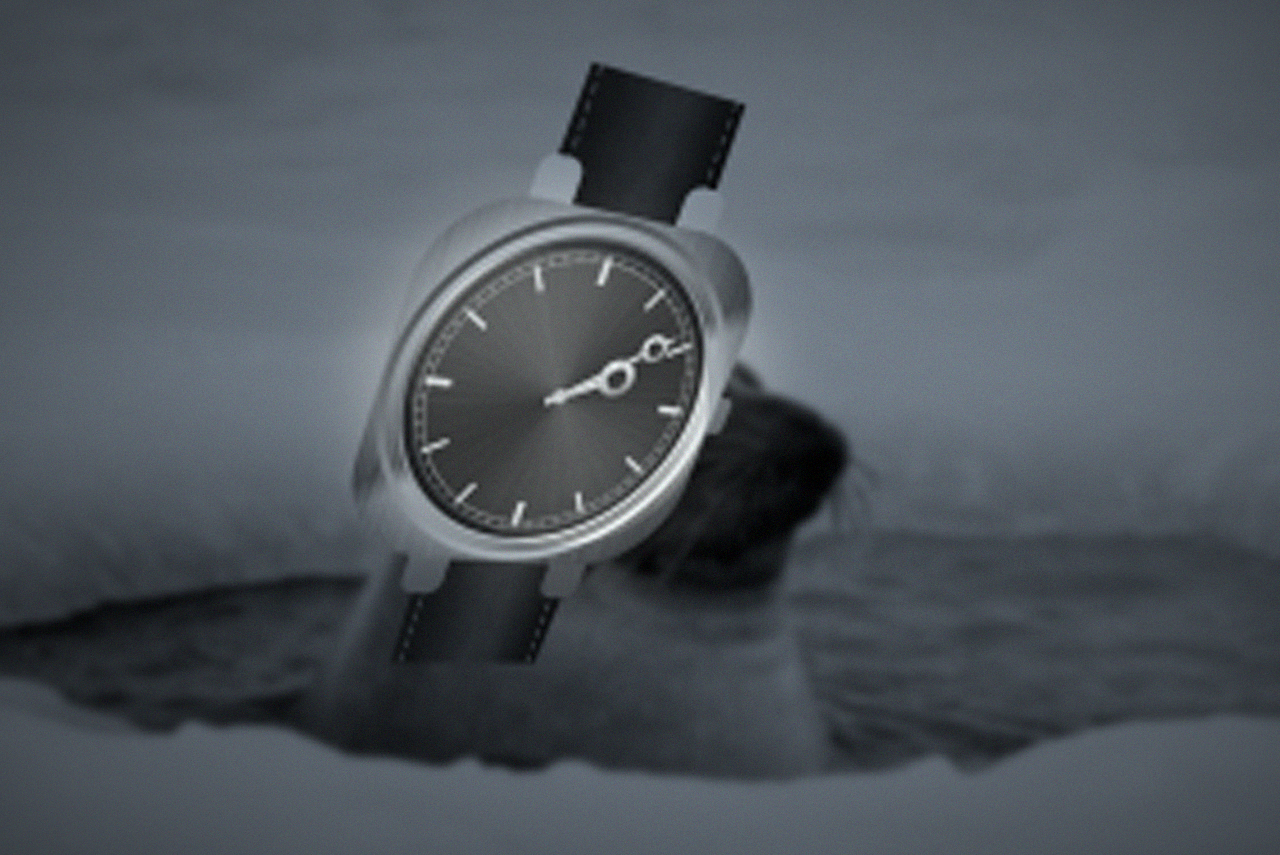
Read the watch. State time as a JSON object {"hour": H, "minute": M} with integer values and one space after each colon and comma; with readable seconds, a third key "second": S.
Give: {"hour": 2, "minute": 9}
